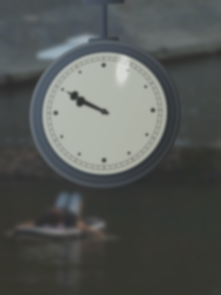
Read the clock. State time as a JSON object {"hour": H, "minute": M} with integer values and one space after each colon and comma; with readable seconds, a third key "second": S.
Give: {"hour": 9, "minute": 50}
